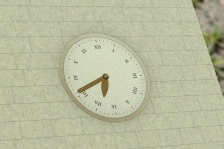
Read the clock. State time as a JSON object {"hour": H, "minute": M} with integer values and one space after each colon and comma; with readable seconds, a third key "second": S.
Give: {"hour": 6, "minute": 41}
